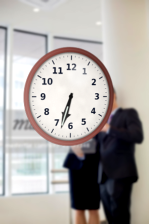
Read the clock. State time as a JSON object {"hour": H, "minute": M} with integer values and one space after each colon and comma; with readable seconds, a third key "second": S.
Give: {"hour": 6, "minute": 33}
